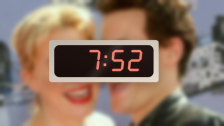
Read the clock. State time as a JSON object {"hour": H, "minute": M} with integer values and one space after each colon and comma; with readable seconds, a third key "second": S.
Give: {"hour": 7, "minute": 52}
